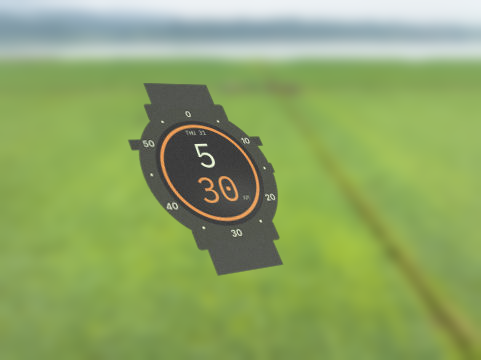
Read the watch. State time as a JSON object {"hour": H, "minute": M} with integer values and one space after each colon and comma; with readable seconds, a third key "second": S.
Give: {"hour": 5, "minute": 30}
